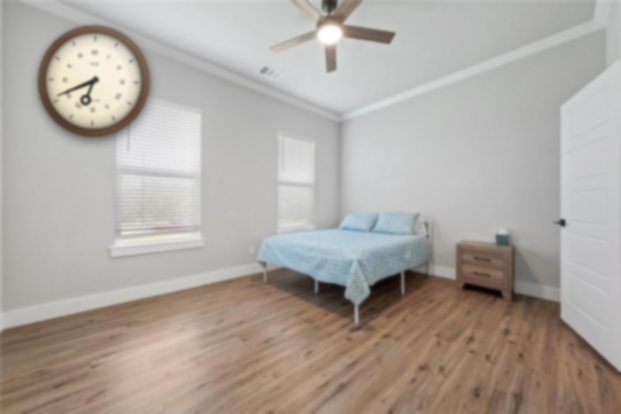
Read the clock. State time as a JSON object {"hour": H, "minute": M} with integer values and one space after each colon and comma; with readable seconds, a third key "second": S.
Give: {"hour": 6, "minute": 41}
